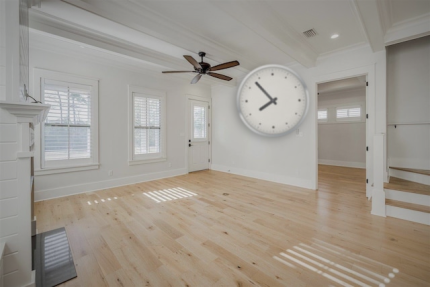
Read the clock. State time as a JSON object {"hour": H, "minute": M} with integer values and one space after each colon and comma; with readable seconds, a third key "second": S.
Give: {"hour": 7, "minute": 53}
